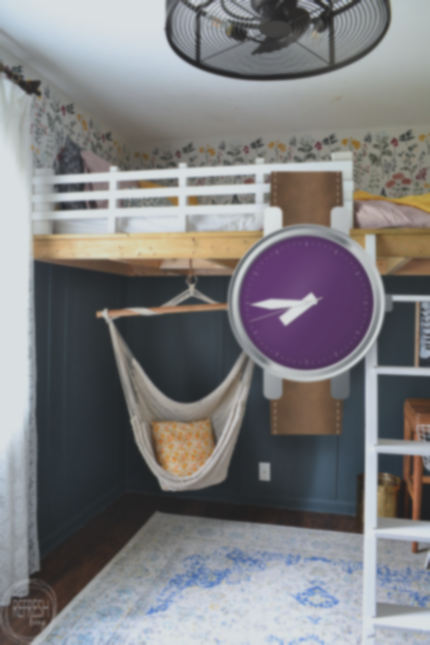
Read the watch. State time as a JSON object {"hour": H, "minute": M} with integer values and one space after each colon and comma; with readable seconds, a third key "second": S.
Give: {"hour": 7, "minute": 44, "second": 42}
